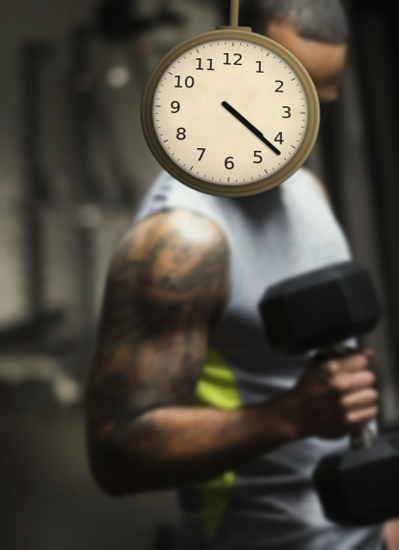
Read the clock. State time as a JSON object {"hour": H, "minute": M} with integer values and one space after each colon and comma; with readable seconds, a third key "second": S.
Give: {"hour": 4, "minute": 22}
